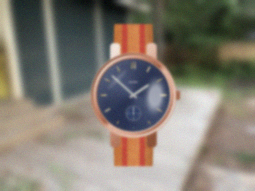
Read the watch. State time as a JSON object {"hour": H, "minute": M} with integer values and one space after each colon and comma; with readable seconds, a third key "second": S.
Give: {"hour": 1, "minute": 52}
